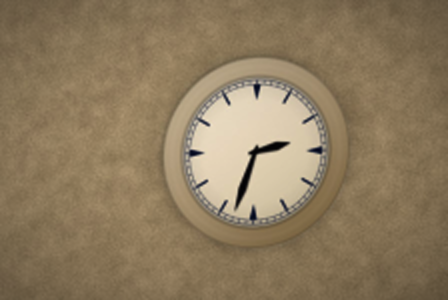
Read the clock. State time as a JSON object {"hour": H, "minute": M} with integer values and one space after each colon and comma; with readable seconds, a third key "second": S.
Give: {"hour": 2, "minute": 33}
